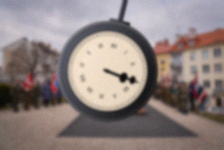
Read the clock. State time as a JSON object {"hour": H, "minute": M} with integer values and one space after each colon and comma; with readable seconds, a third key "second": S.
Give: {"hour": 3, "minute": 16}
